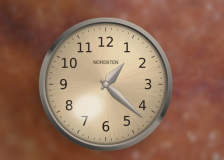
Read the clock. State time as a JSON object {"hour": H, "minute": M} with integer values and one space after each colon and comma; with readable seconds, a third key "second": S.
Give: {"hour": 1, "minute": 22}
